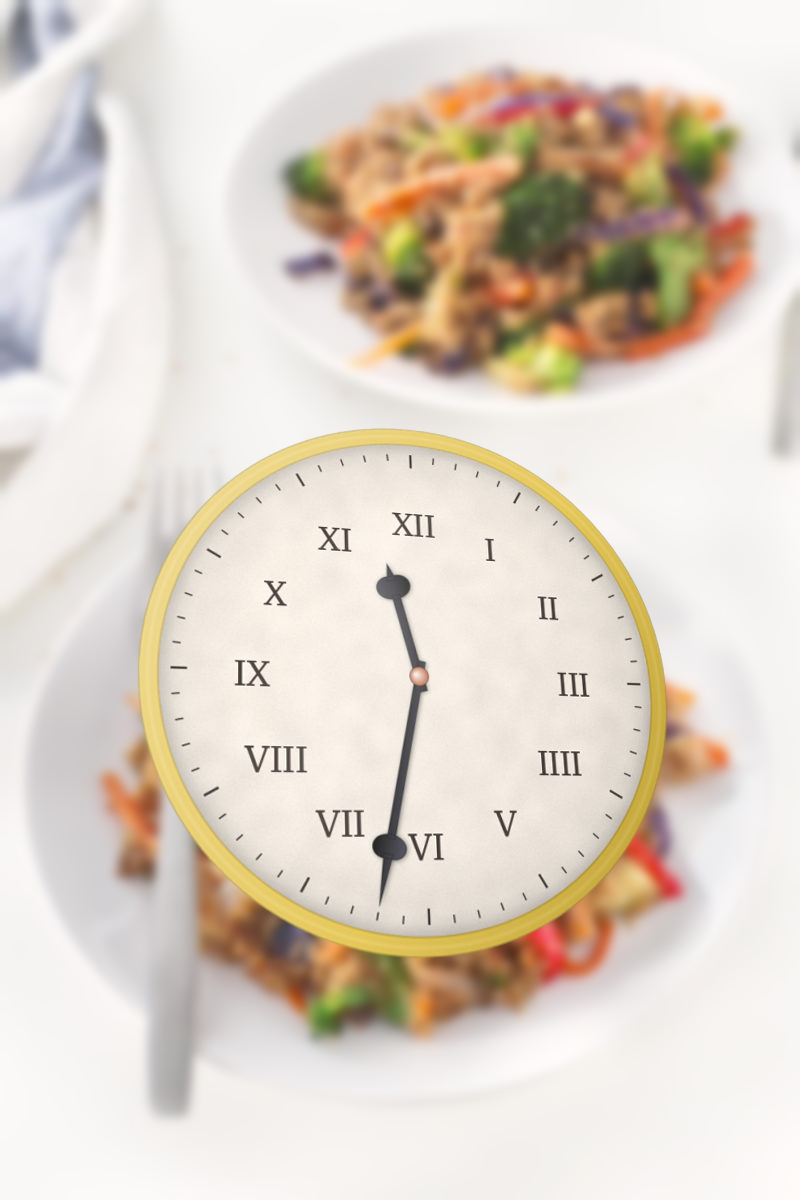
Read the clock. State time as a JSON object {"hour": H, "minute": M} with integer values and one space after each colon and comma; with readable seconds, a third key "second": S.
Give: {"hour": 11, "minute": 32}
